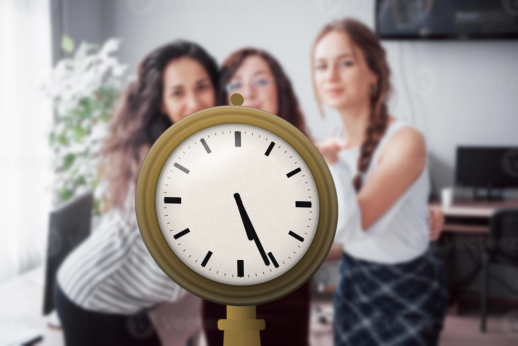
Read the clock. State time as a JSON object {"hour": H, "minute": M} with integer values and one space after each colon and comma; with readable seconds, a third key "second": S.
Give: {"hour": 5, "minute": 26}
